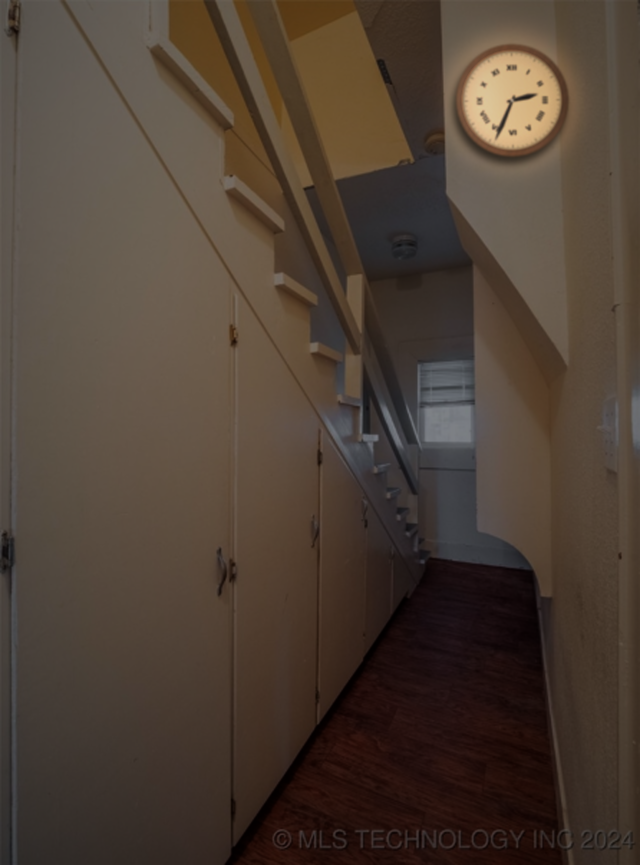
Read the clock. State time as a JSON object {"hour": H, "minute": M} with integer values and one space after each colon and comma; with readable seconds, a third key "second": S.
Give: {"hour": 2, "minute": 34}
